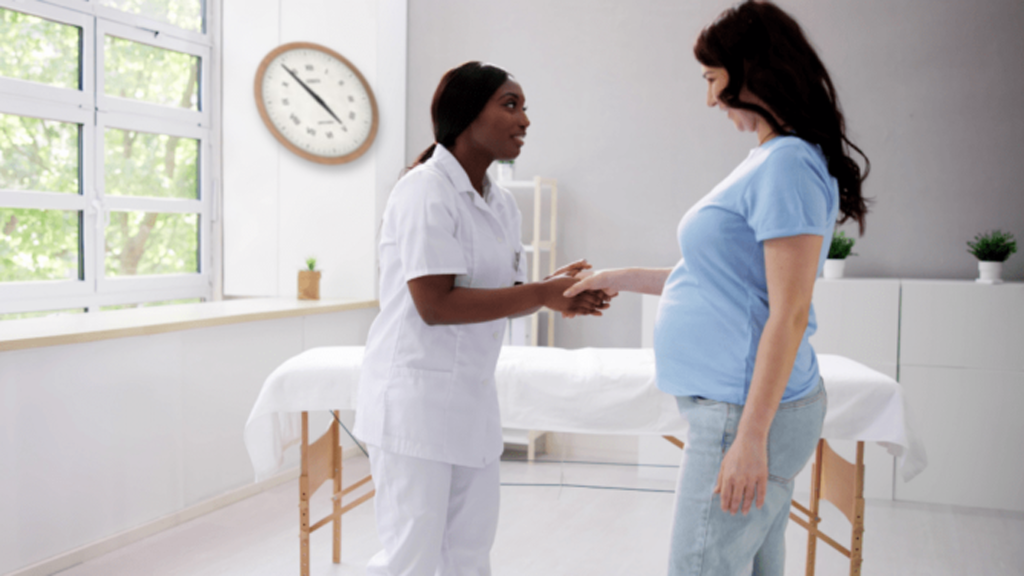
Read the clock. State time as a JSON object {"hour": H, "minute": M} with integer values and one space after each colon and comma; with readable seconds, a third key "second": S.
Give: {"hour": 4, "minute": 54}
